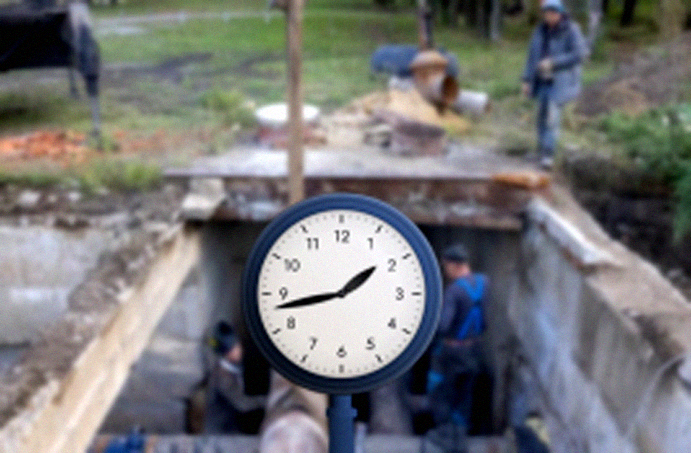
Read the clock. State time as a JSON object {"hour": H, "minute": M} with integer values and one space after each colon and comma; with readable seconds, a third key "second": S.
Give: {"hour": 1, "minute": 43}
